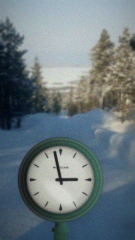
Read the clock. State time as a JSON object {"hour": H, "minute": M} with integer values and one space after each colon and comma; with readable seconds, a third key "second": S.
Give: {"hour": 2, "minute": 58}
